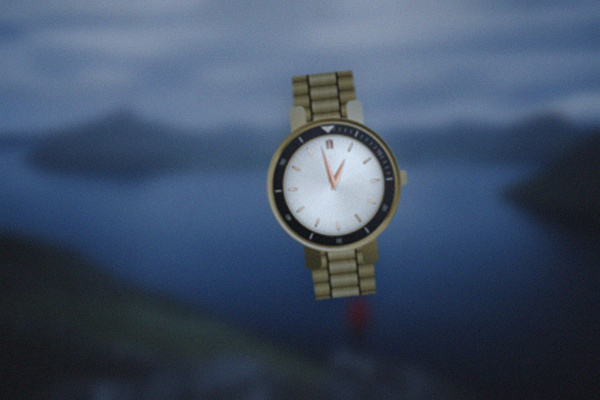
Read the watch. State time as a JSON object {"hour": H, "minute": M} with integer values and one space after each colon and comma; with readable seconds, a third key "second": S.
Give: {"hour": 12, "minute": 58}
